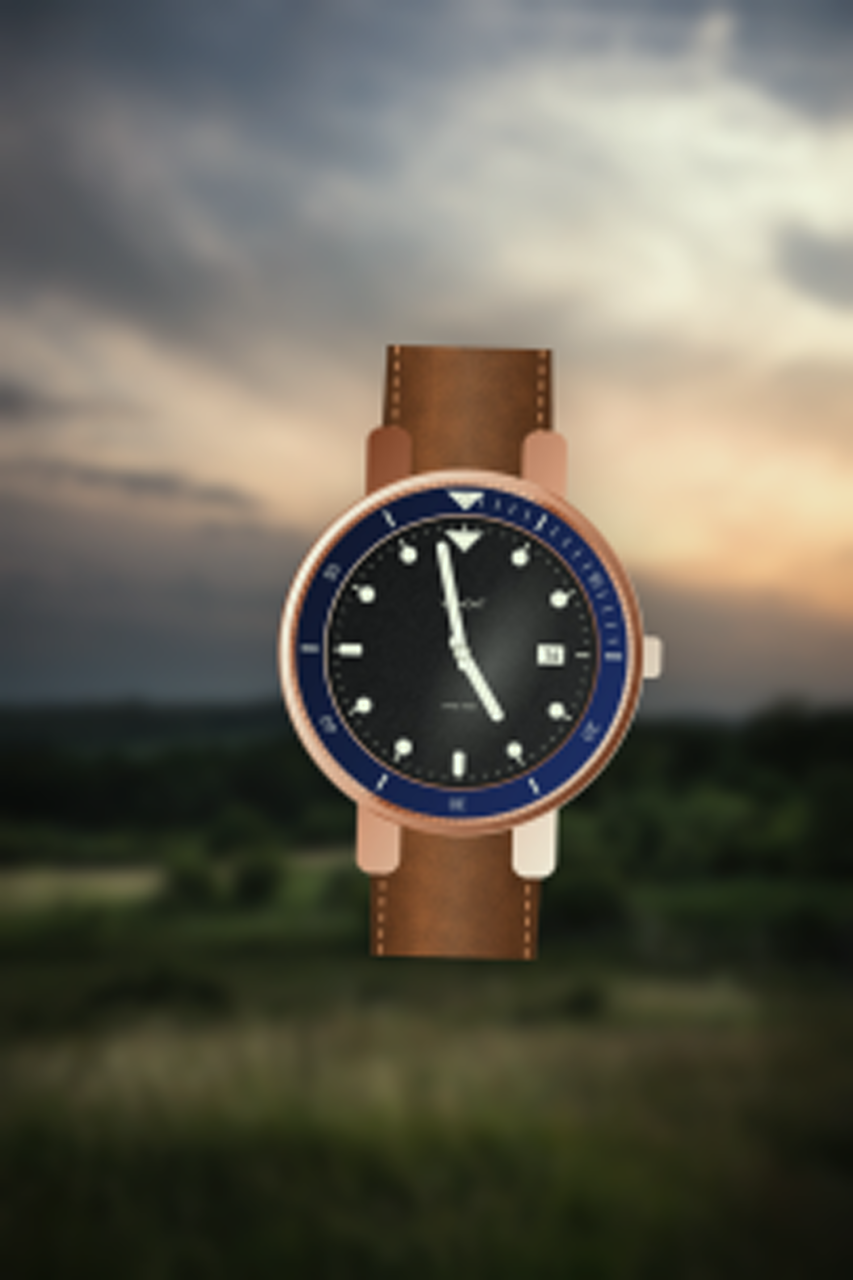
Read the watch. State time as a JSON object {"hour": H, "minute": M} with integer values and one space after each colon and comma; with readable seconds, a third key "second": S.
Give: {"hour": 4, "minute": 58}
